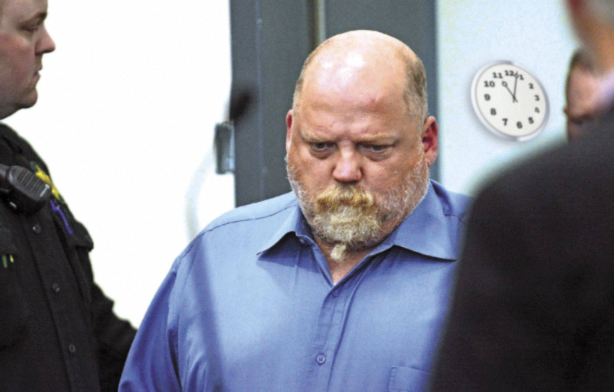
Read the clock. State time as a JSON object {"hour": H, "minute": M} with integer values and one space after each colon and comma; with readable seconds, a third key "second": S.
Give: {"hour": 11, "minute": 3}
